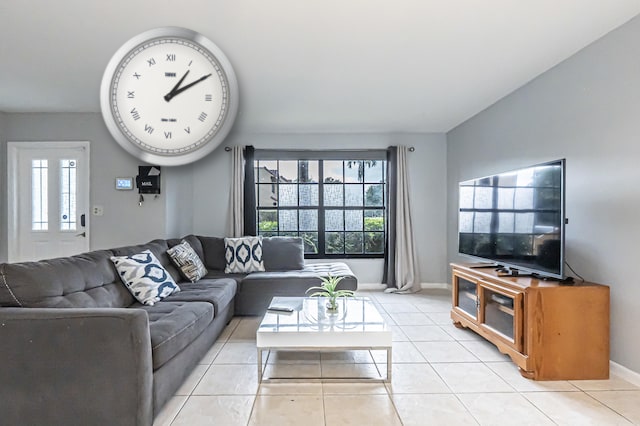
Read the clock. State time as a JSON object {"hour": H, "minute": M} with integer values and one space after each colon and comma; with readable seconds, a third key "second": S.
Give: {"hour": 1, "minute": 10}
